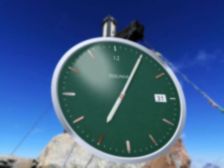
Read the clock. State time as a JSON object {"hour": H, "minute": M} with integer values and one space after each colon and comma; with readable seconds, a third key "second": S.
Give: {"hour": 7, "minute": 5}
